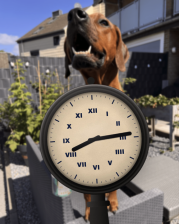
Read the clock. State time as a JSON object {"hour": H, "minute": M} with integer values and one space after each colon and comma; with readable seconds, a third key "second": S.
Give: {"hour": 8, "minute": 14}
